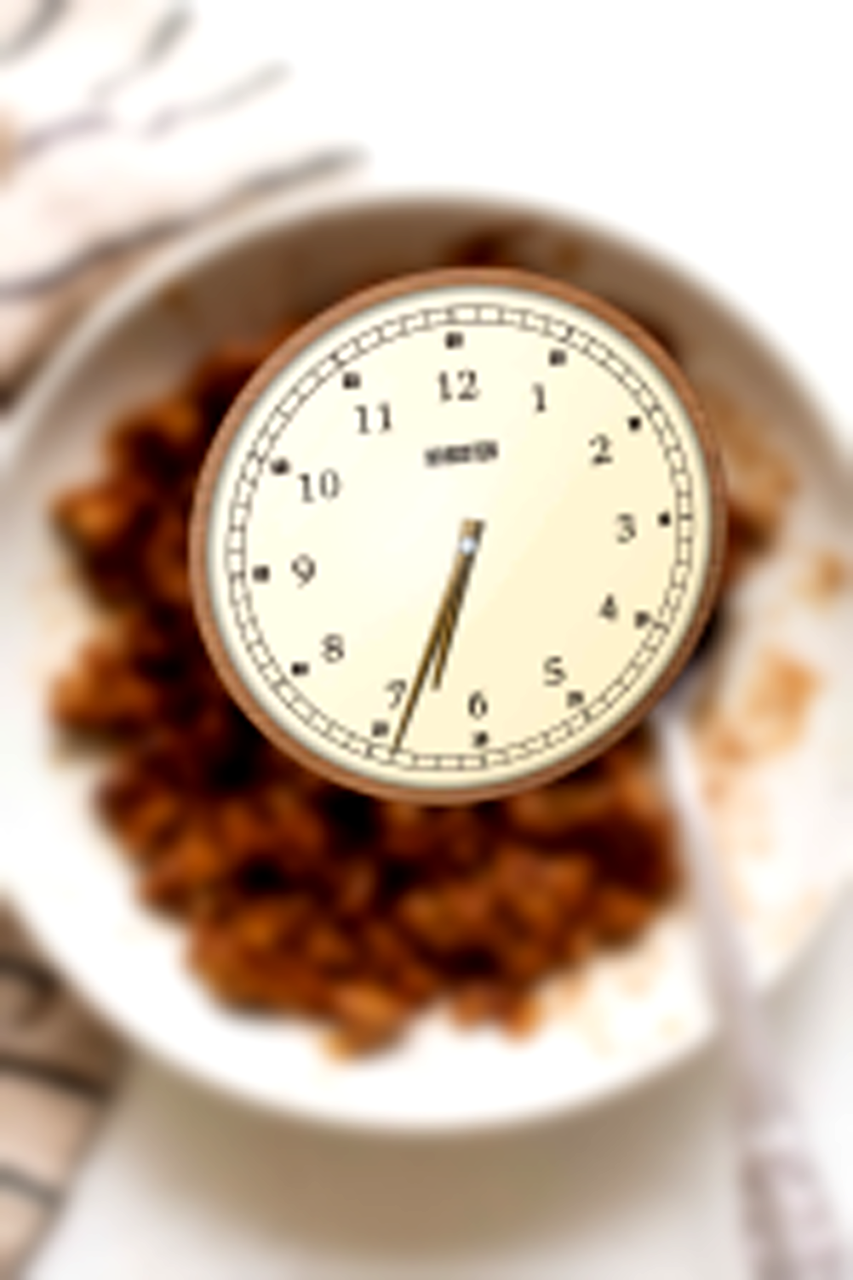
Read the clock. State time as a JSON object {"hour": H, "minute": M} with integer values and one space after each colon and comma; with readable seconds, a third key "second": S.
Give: {"hour": 6, "minute": 34}
